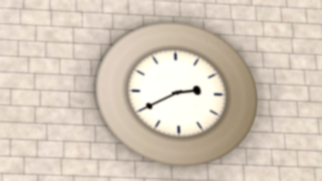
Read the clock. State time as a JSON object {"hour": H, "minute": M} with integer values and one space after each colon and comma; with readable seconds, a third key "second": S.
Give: {"hour": 2, "minute": 40}
